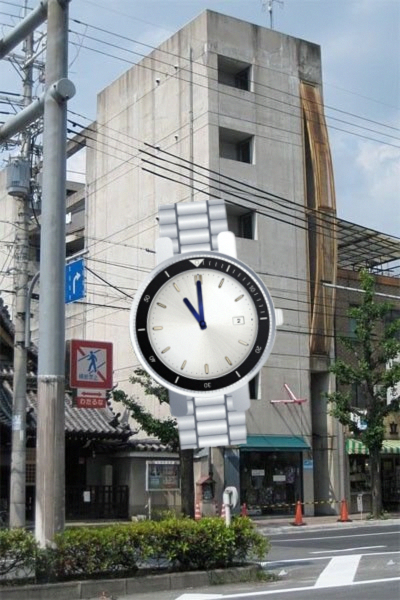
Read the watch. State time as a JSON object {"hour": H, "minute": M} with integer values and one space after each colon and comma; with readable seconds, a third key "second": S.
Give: {"hour": 11, "minute": 0}
